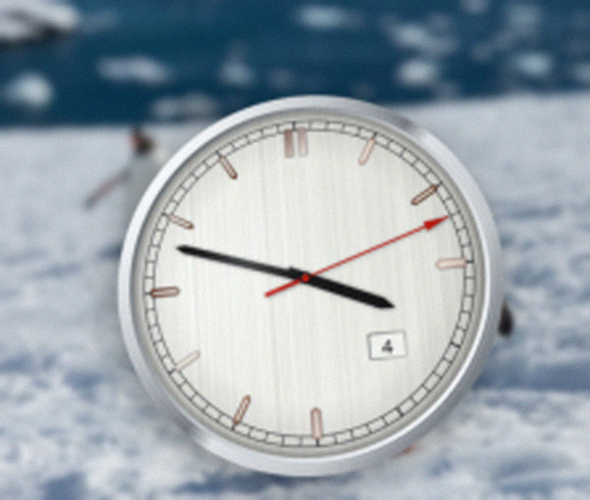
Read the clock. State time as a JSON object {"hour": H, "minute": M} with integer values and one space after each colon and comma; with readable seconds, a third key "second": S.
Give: {"hour": 3, "minute": 48, "second": 12}
